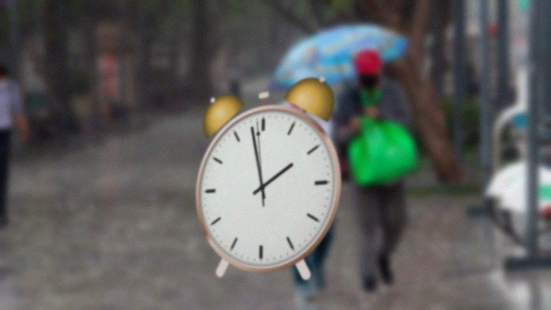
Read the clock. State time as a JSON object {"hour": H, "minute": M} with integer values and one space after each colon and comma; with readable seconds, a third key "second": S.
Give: {"hour": 1, "minute": 57, "second": 59}
